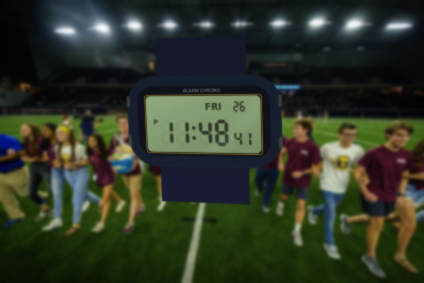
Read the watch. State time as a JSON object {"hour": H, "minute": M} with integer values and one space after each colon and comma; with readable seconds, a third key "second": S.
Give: {"hour": 11, "minute": 48, "second": 41}
